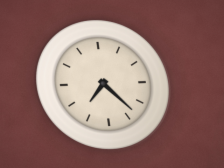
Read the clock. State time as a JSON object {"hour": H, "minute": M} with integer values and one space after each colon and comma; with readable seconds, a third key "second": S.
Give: {"hour": 7, "minute": 23}
